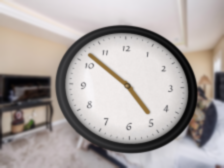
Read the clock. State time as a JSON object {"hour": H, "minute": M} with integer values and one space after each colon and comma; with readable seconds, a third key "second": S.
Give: {"hour": 4, "minute": 52}
